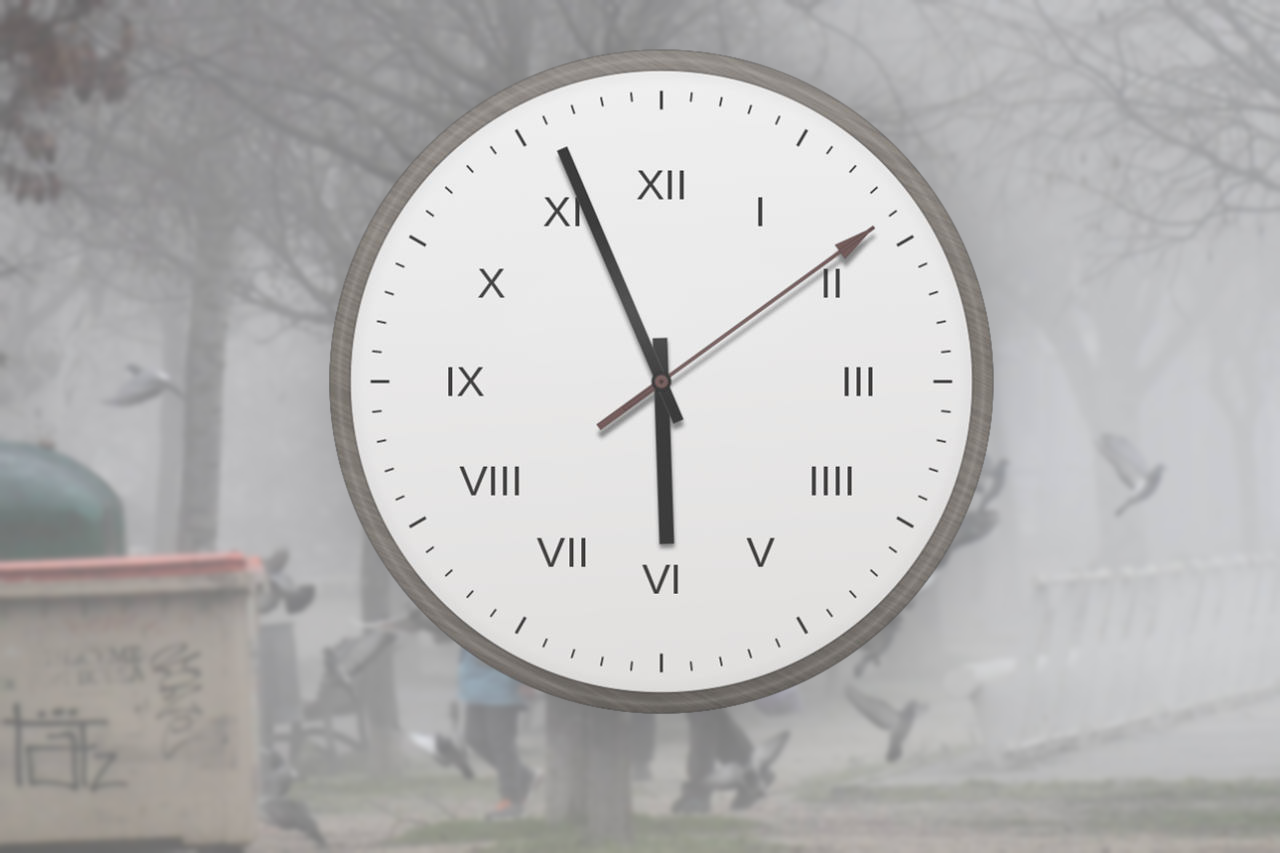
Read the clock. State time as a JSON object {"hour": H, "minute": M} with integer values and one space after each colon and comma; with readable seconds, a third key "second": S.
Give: {"hour": 5, "minute": 56, "second": 9}
